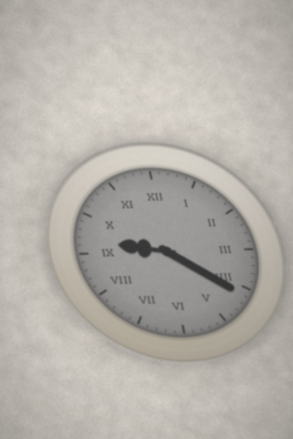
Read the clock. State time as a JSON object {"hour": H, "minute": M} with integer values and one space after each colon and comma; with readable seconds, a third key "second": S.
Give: {"hour": 9, "minute": 21}
